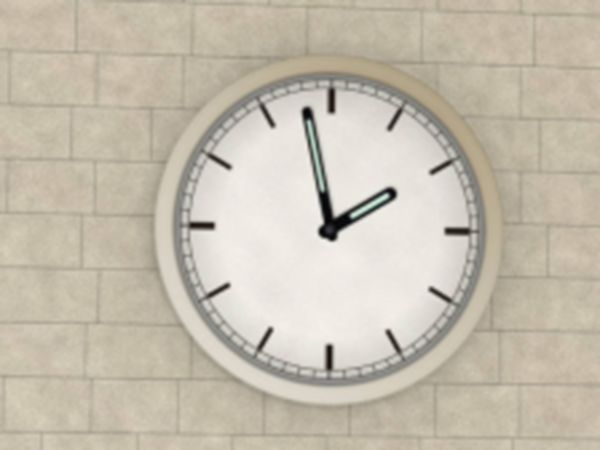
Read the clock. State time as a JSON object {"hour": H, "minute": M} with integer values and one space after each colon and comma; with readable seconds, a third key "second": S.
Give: {"hour": 1, "minute": 58}
